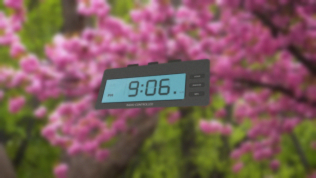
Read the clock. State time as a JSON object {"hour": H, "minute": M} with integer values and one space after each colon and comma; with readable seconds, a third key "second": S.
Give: {"hour": 9, "minute": 6}
